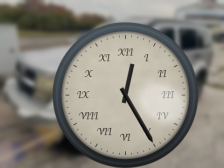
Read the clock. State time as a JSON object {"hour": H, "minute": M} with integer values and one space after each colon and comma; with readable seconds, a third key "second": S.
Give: {"hour": 12, "minute": 25}
